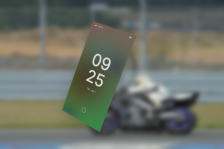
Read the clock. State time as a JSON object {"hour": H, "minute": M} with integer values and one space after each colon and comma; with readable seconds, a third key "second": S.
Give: {"hour": 9, "minute": 25}
